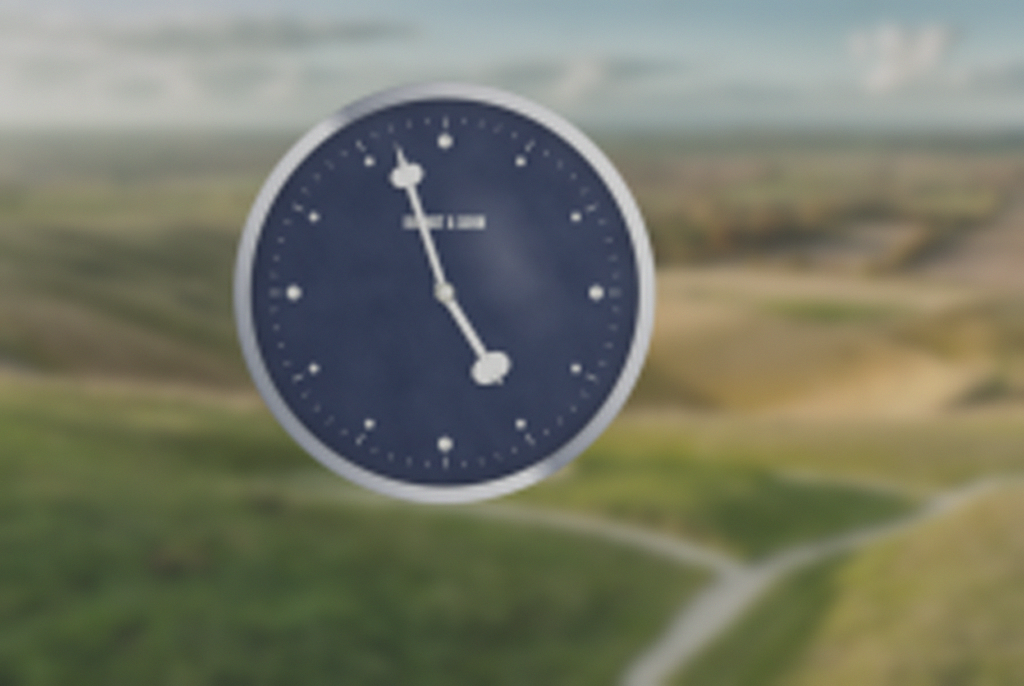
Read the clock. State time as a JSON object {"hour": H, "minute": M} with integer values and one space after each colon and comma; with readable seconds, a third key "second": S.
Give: {"hour": 4, "minute": 57}
